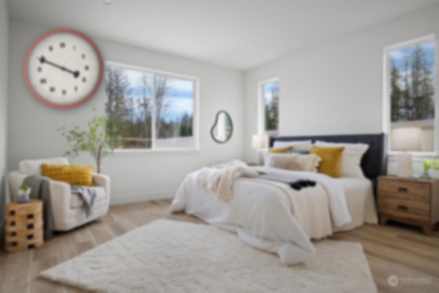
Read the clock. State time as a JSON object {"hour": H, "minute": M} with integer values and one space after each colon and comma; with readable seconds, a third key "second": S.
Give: {"hour": 3, "minute": 49}
